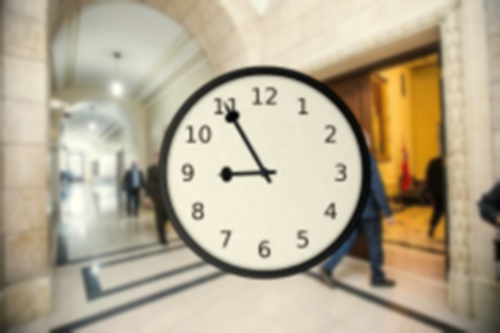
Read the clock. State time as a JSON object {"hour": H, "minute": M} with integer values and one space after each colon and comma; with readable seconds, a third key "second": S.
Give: {"hour": 8, "minute": 55}
